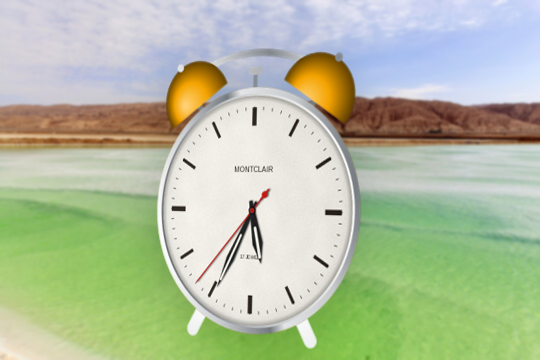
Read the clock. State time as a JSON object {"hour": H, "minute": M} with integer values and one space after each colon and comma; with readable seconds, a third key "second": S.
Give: {"hour": 5, "minute": 34, "second": 37}
